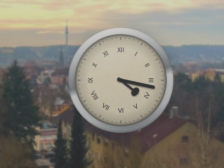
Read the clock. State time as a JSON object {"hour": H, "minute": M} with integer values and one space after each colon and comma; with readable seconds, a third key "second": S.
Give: {"hour": 4, "minute": 17}
